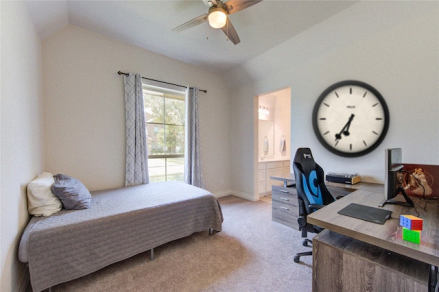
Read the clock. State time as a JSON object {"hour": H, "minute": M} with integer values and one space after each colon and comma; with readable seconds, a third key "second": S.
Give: {"hour": 6, "minute": 36}
